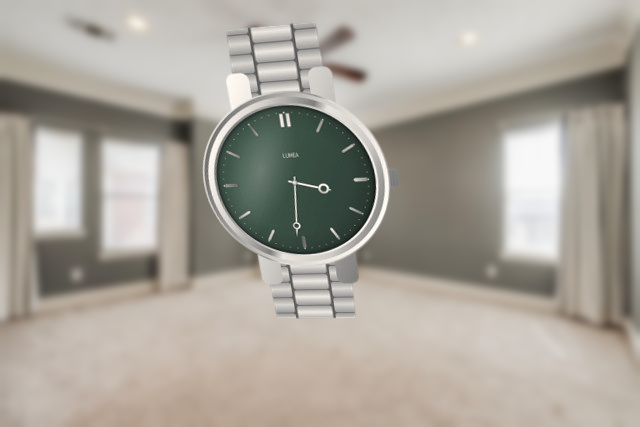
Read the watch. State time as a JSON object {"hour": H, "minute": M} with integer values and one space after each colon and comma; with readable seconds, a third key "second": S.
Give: {"hour": 3, "minute": 31}
